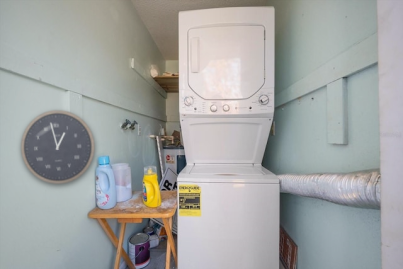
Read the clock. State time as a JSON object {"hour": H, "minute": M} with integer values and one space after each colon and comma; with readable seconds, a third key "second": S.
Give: {"hour": 12, "minute": 58}
